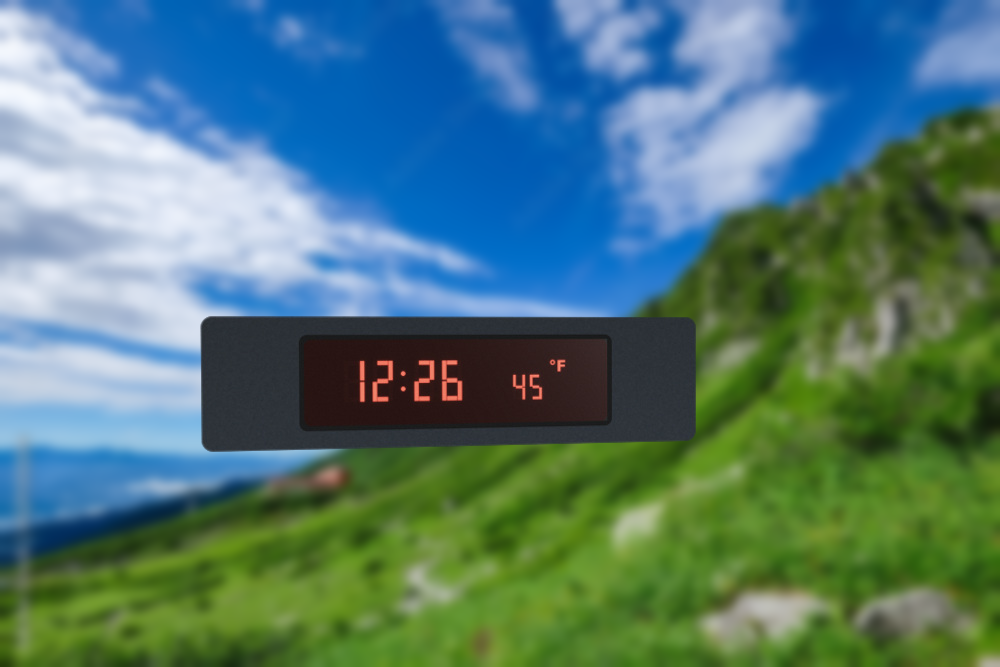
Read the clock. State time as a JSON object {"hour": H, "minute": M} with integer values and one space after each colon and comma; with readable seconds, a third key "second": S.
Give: {"hour": 12, "minute": 26}
